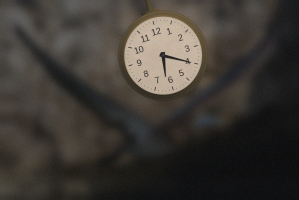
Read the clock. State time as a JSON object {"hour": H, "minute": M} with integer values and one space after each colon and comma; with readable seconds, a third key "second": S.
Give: {"hour": 6, "minute": 20}
